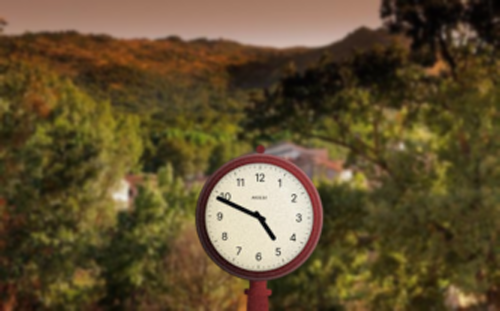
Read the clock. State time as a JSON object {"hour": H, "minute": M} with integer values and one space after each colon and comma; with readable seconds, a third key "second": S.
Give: {"hour": 4, "minute": 49}
